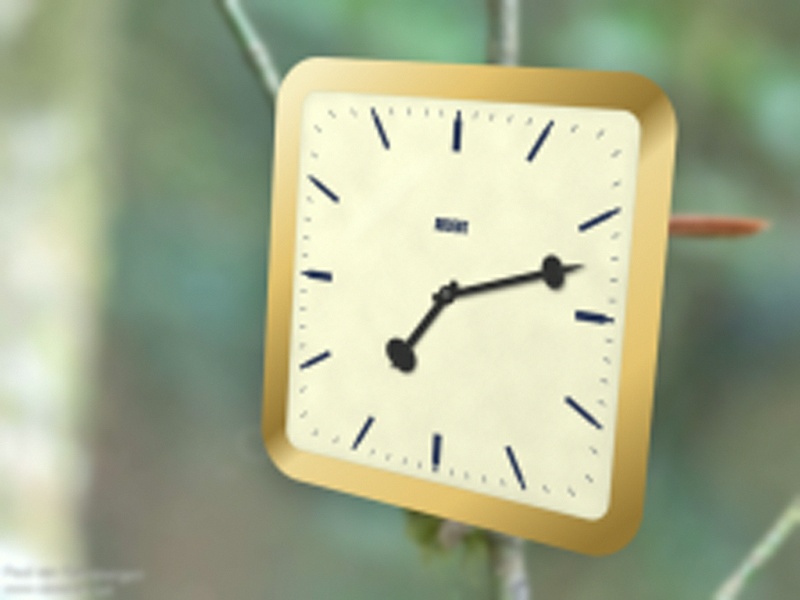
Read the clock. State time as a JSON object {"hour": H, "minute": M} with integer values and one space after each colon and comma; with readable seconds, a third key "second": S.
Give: {"hour": 7, "minute": 12}
